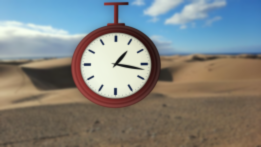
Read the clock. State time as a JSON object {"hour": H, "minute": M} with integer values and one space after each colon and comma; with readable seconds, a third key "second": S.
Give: {"hour": 1, "minute": 17}
